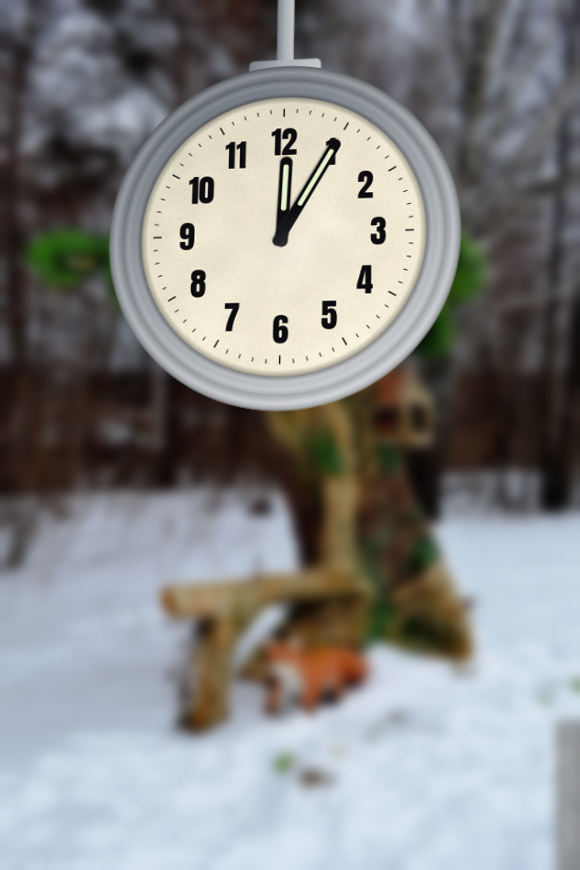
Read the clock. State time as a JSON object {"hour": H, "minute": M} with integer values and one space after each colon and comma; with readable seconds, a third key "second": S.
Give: {"hour": 12, "minute": 5}
